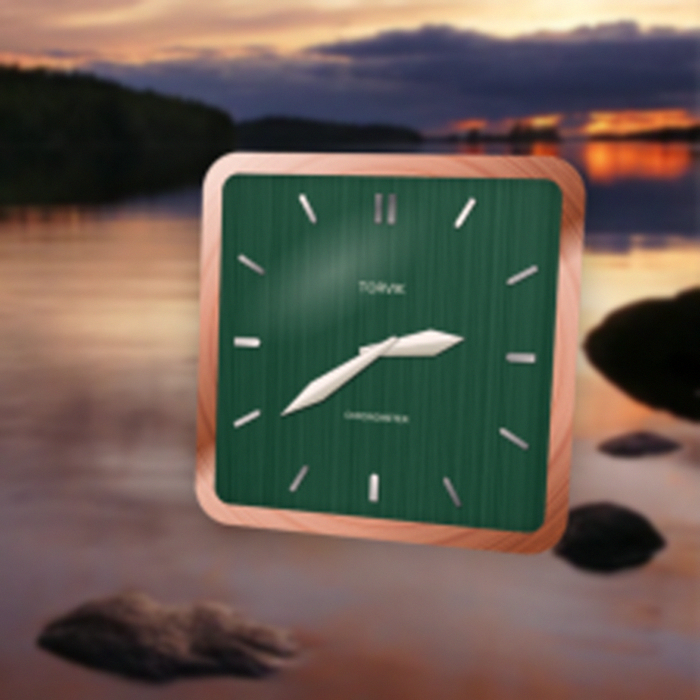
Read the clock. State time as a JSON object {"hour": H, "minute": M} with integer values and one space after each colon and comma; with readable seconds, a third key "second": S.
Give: {"hour": 2, "minute": 39}
